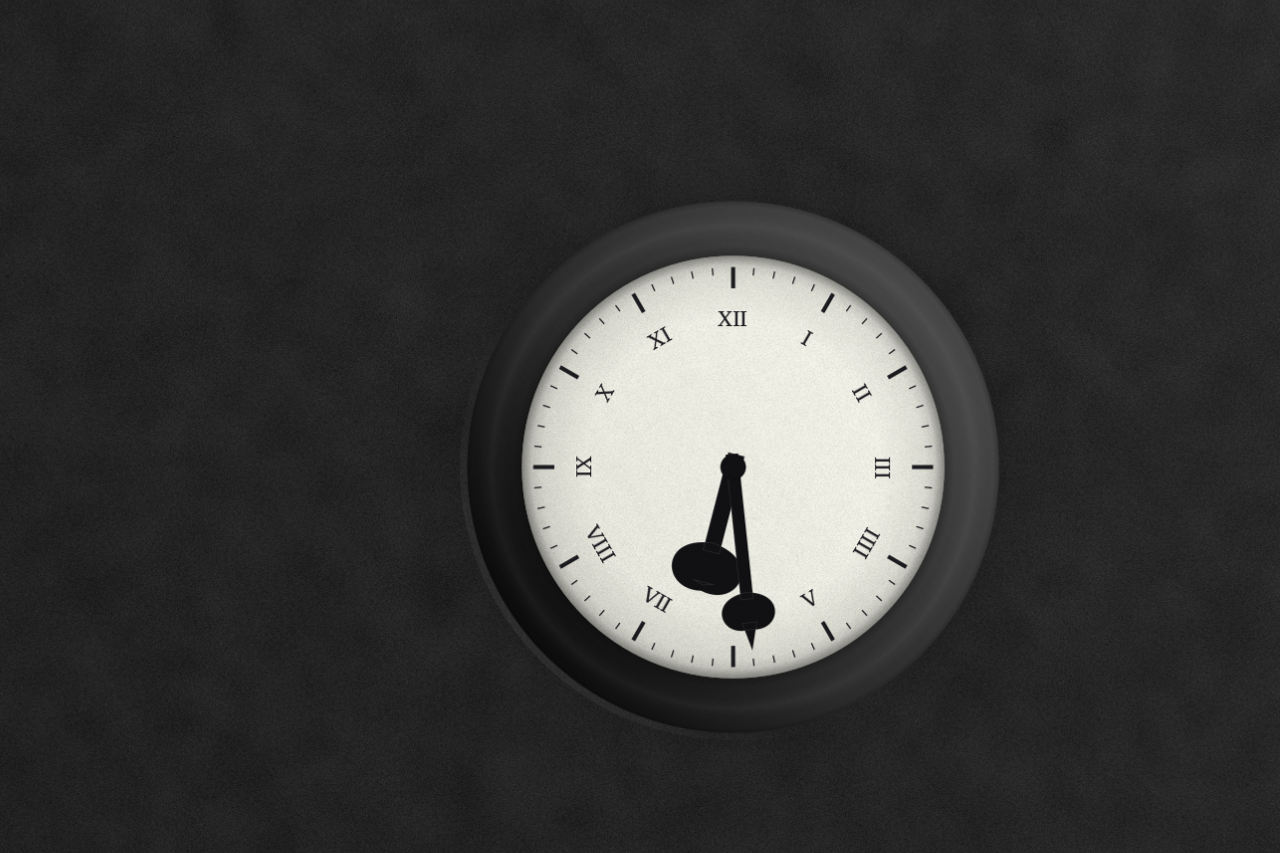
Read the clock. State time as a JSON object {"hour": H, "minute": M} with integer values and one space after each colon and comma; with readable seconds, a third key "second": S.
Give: {"hour": 6, "minute": 29}
